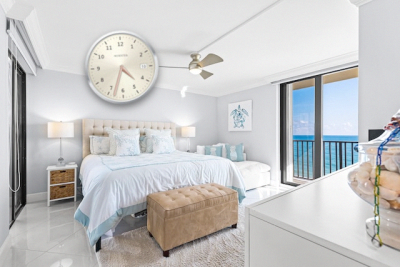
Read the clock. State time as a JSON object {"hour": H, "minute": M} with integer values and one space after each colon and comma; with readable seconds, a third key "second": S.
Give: {"hour": 4, "minute": 33}
